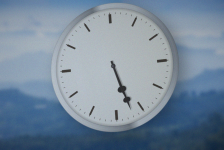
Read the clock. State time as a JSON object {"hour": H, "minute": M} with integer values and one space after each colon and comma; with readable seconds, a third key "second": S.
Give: {"hour": 5, "minute": 27}
